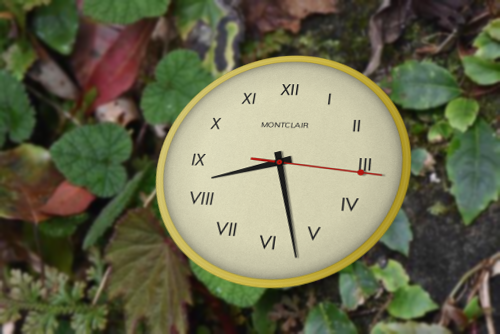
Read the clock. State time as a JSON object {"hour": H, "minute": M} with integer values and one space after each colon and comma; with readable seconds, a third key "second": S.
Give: {"hour": 8, "minute": 27, "second": 16}
